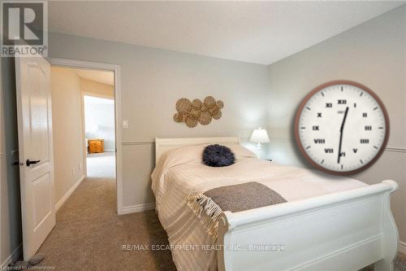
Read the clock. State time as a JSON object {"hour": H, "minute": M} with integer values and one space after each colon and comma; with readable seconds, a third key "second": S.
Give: {"hour": 12, "minute": 31}
